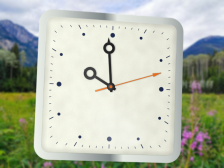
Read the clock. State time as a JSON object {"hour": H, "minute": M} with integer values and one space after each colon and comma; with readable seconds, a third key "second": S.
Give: {"hour": 9, "minute": 59, "second": 12}
